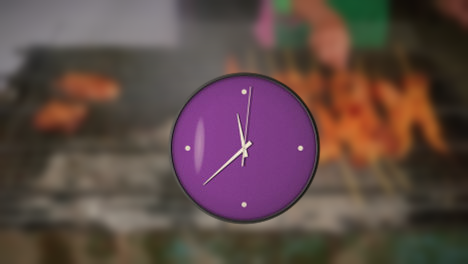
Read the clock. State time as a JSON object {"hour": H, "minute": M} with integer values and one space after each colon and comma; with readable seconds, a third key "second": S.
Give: {"hour": 11, "minute": 38, "second": 1}
